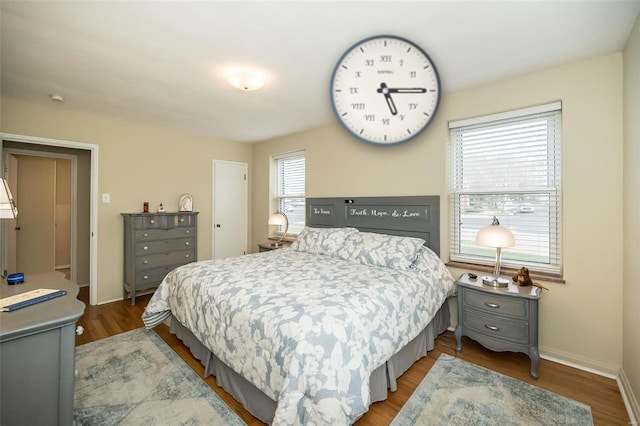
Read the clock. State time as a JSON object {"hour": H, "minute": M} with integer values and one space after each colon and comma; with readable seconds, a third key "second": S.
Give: {"hour": 5, "minute": 15}
